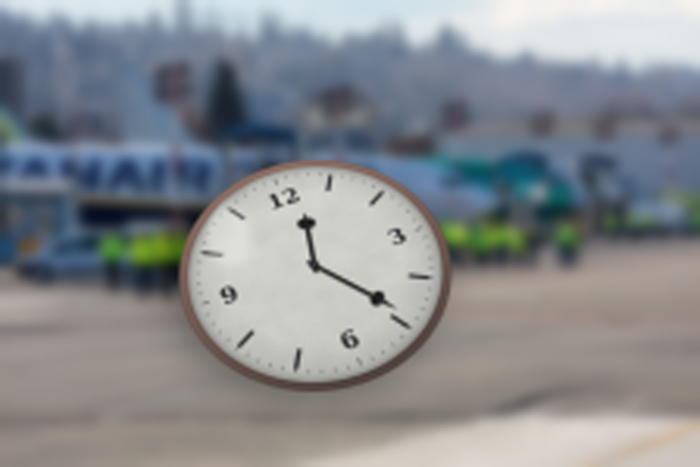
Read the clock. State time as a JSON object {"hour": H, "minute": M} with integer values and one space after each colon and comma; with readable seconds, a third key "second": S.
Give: {"hour": 12, "minute": 24}
